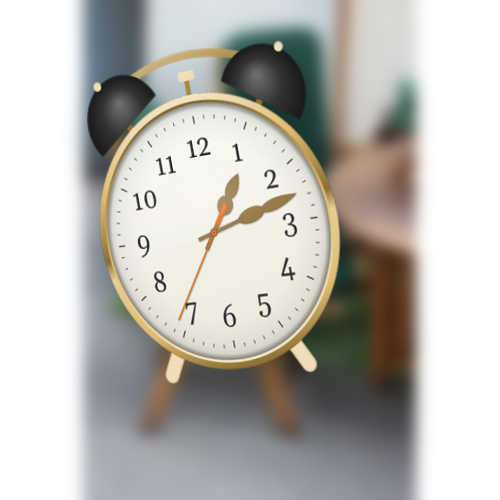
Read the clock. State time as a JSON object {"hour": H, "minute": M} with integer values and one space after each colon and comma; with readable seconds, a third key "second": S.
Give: {"hour": 1, "minute": 12, "second": 36}
